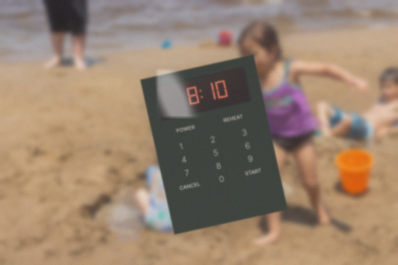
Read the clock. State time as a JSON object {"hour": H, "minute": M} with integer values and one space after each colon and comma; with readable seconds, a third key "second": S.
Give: {"hour": 8, "minute": 10}
